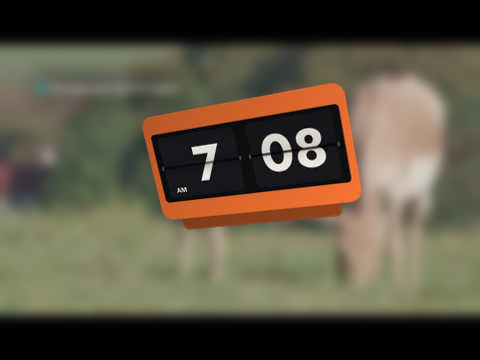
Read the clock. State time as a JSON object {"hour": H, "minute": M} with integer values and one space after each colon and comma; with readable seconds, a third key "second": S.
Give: {"hour": 7, "minute": 8}
